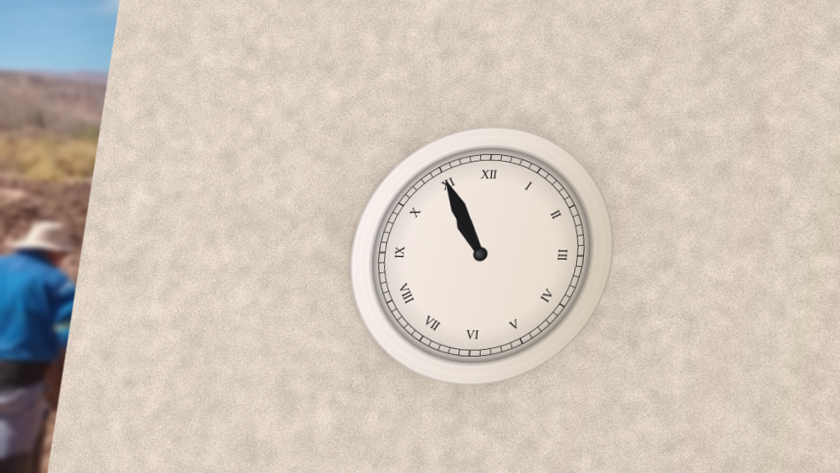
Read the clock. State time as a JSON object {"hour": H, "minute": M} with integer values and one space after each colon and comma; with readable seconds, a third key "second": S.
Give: {"hour": 10, "minute": 55}
